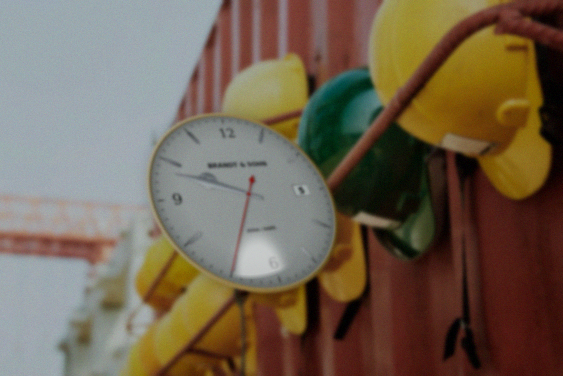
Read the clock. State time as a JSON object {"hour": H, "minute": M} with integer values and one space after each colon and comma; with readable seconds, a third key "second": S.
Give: {"hour": 9, "minute": 48, "second": 35}
